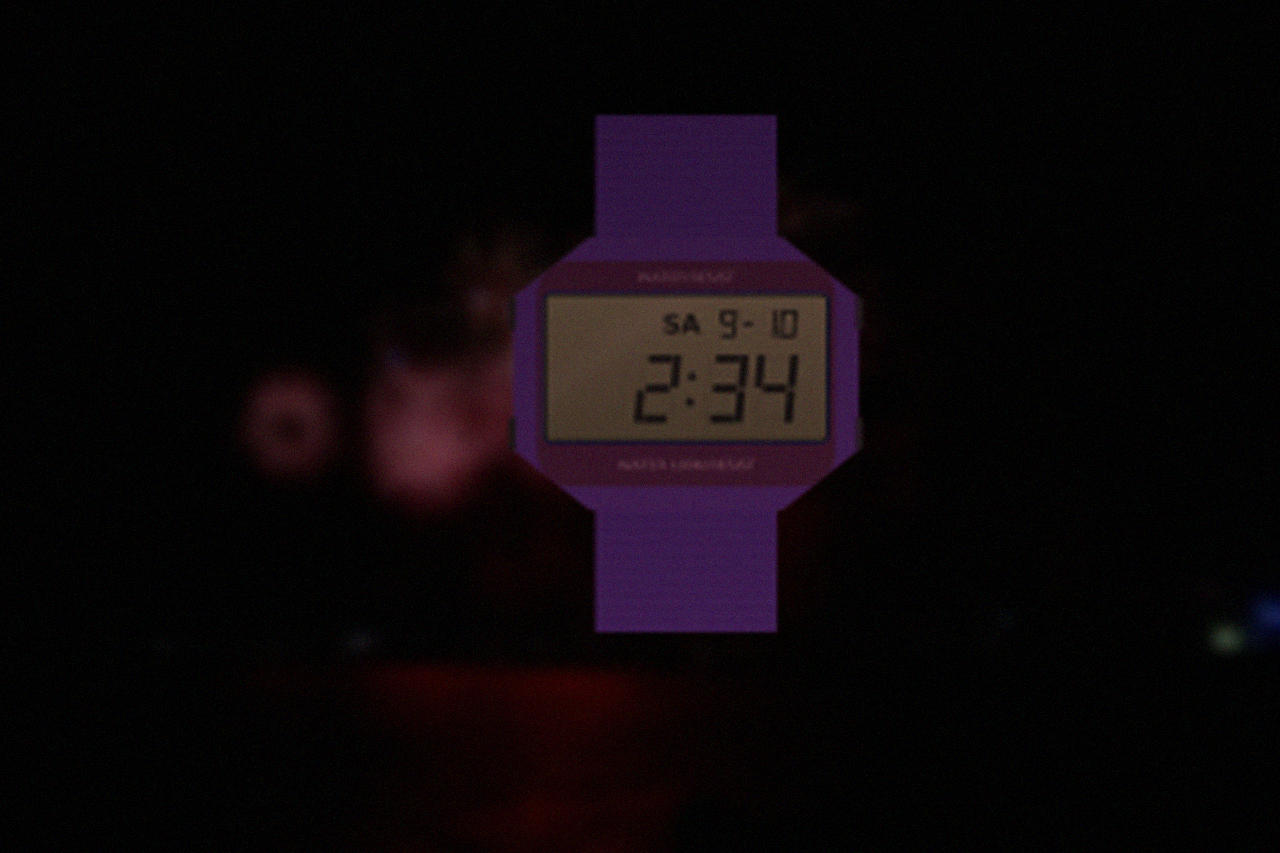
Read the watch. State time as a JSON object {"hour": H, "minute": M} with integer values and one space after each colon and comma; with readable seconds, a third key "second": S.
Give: {"hour": 2, "minute": 34}
